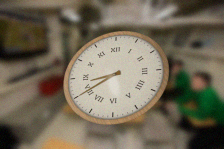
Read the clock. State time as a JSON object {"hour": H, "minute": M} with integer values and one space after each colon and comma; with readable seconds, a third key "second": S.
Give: {"hour": 8, "minute": 40}
